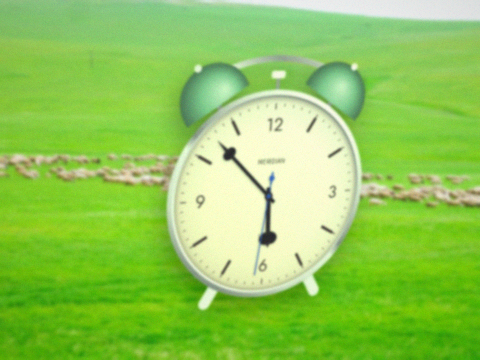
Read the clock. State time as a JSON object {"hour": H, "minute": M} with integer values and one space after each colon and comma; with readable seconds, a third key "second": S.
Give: {"hour": 5, "minute": 52, "second": 31}
